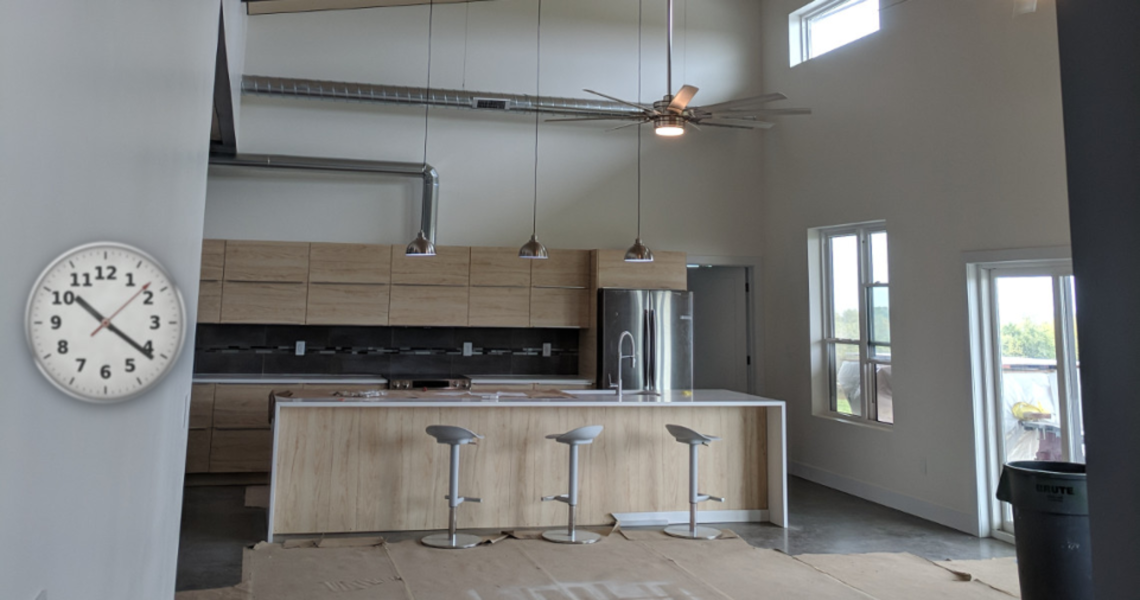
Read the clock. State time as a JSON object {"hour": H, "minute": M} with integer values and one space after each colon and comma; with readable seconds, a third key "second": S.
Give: {"hour": 10, "minute": 21, "second": 8}
